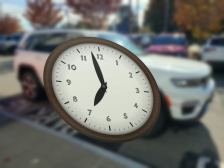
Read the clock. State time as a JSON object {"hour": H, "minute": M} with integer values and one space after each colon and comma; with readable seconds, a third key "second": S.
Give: {"hour": 6, "minute": 58}
